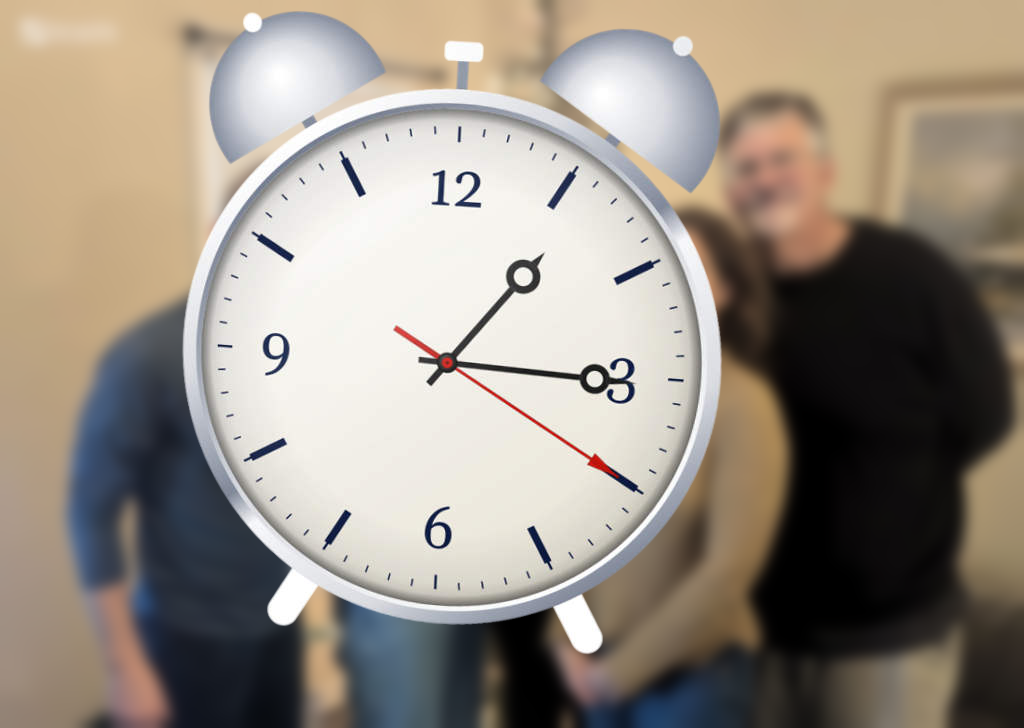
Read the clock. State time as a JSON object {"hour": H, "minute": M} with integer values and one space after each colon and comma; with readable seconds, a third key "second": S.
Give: {"hour": 1, "minute": 15, "second": 20}
